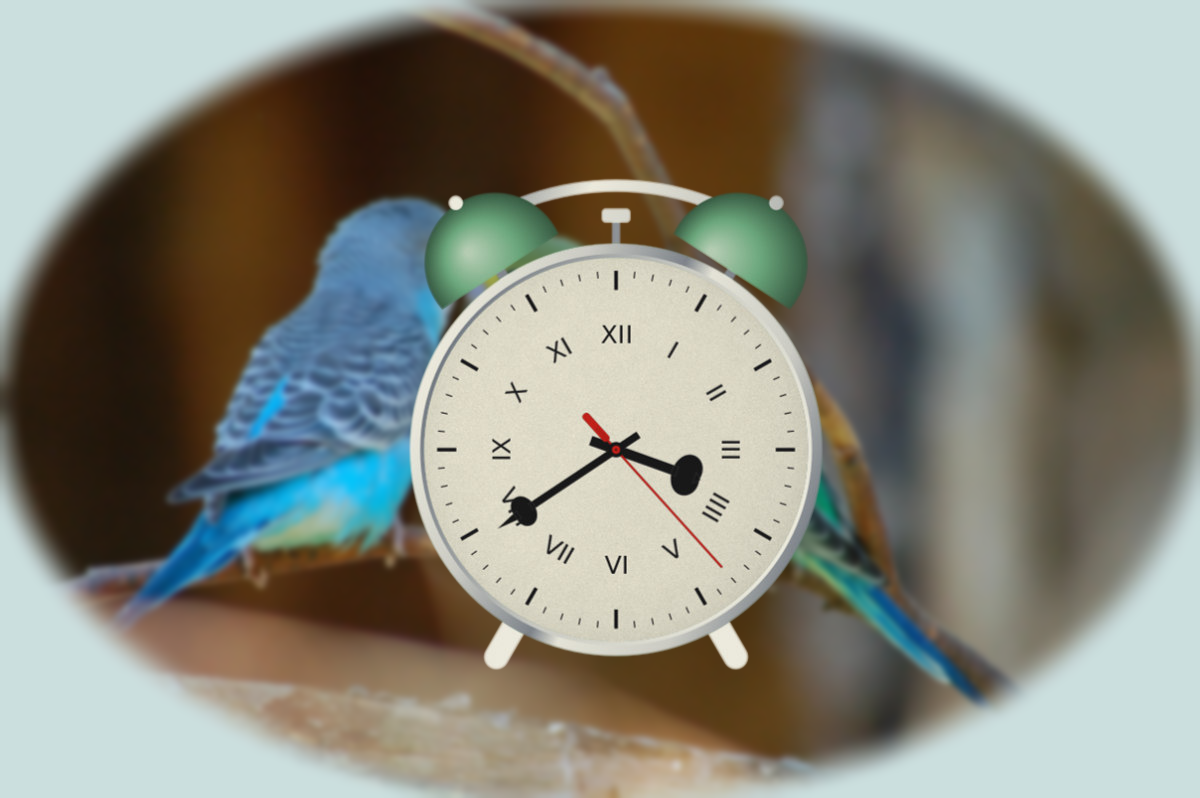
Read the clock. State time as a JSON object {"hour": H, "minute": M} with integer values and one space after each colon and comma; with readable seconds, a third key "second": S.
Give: {"hour": 3, "minute": 39, "second": 23}
